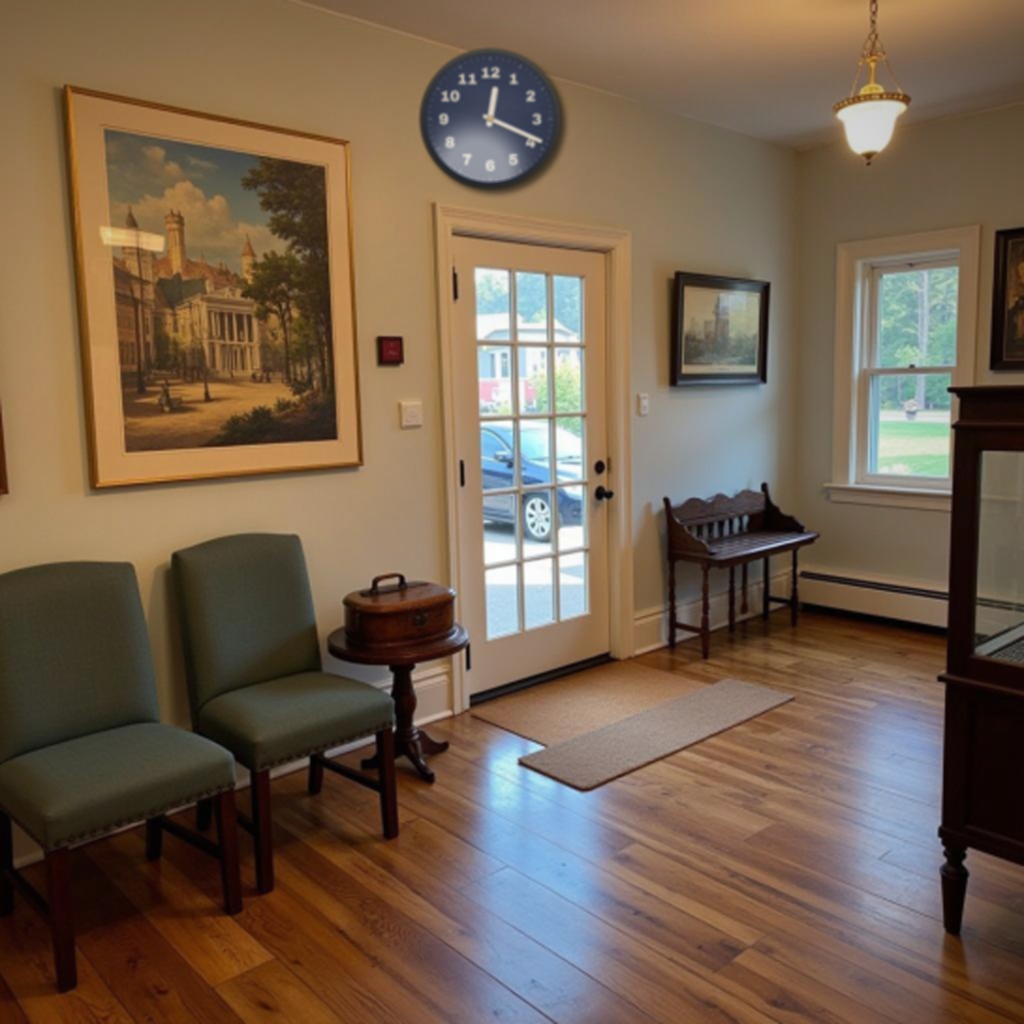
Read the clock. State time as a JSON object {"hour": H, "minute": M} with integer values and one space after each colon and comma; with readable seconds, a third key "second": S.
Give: {"hour": 12, "minute": 19}
